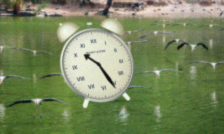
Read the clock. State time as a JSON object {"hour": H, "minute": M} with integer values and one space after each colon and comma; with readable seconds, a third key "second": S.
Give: {"hour": 10, "minute": 26}
